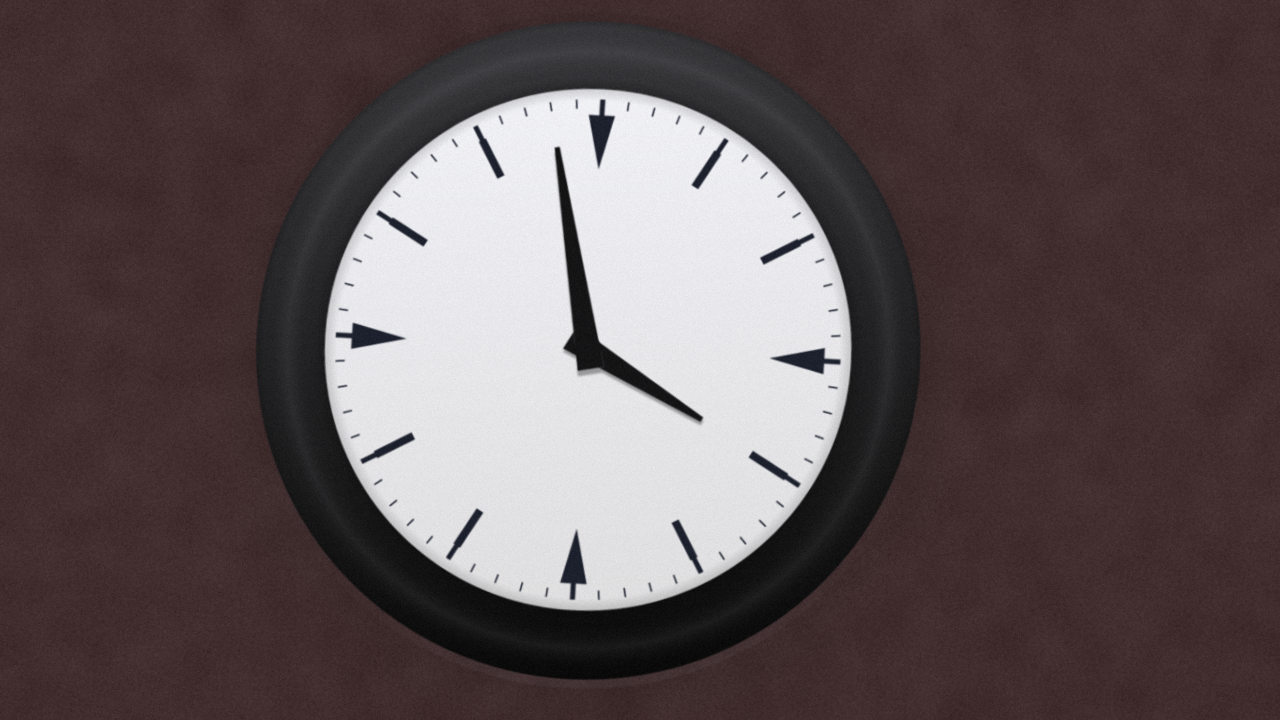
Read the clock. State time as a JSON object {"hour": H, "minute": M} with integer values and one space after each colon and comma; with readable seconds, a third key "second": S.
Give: {"hour": 3, "minute": 58}
